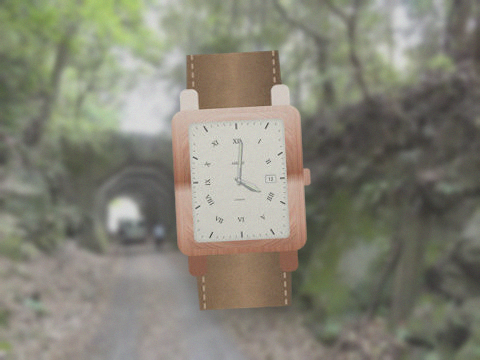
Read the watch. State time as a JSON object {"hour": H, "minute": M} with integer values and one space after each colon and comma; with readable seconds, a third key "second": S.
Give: {"hour": 4, "minute": 1}
